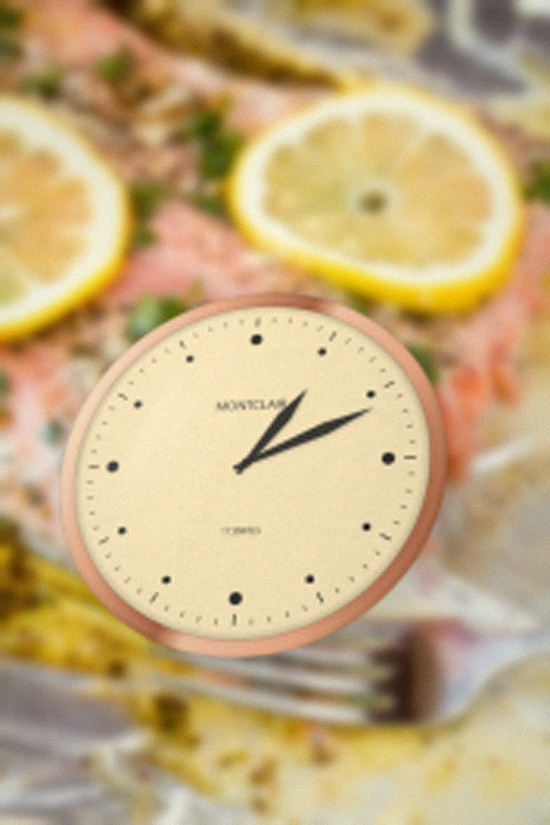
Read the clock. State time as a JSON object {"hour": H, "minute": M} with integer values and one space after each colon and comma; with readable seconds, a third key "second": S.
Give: {"hour": 1, "minute": 11}
